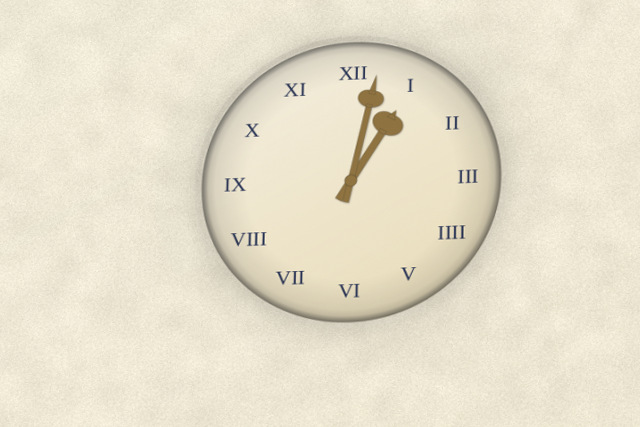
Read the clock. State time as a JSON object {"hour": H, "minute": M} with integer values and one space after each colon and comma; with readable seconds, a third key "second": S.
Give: {"hour": 1, "minute": 2}
